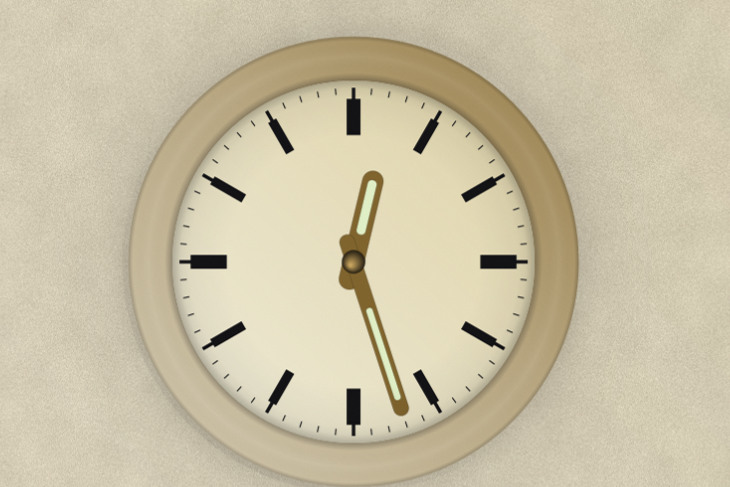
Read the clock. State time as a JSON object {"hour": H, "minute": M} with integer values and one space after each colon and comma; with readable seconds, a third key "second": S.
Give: {"hour": 12, "minute": 27}
